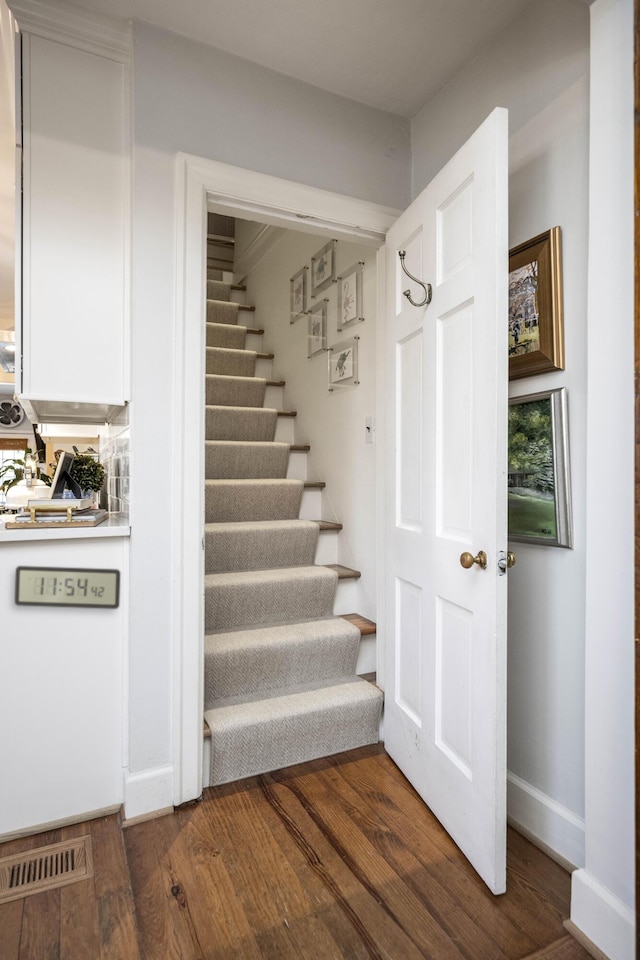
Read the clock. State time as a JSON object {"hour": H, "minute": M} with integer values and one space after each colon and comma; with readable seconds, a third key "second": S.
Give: {"hour": 11, "minute": 54}
